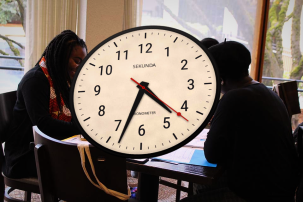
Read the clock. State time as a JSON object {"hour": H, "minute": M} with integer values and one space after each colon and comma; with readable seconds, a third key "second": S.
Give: {"hour": 4, "minute": 33, "second": 22}
